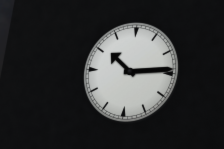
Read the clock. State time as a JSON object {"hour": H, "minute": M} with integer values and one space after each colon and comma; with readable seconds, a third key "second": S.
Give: {"hour": 10, "minute": 14}
